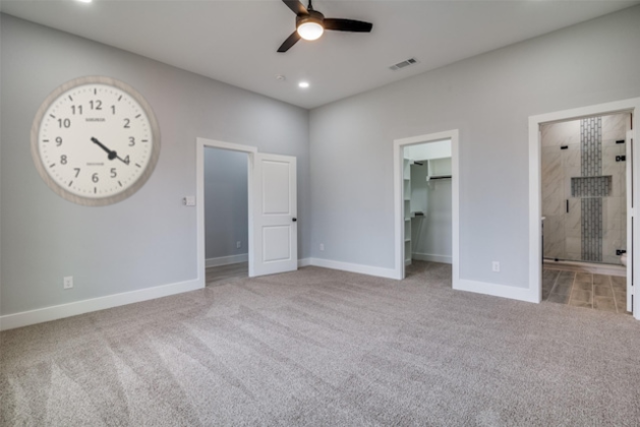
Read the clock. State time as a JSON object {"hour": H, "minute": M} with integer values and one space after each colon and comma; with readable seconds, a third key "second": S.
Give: {"hour": 4, "minute": 21}
